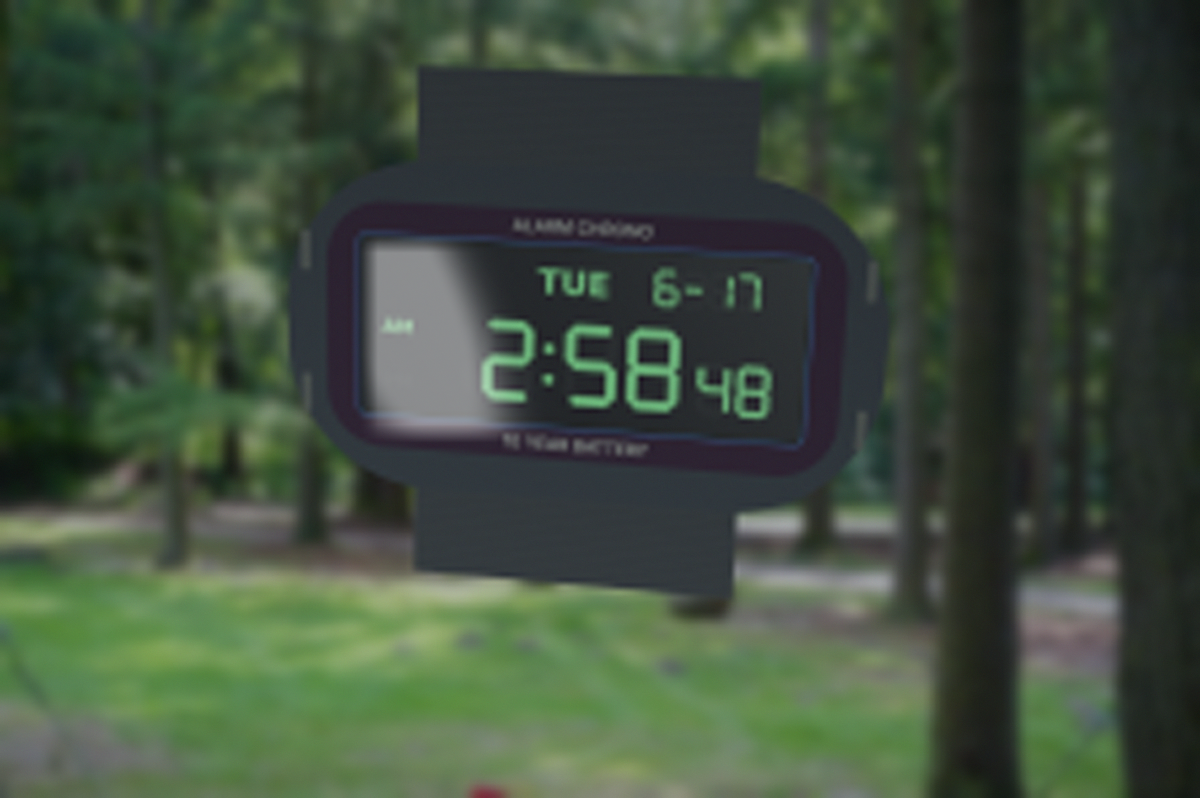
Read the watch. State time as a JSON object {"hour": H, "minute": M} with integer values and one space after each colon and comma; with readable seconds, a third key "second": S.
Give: {"hour": 2, "minute": 58, "second": 48}
